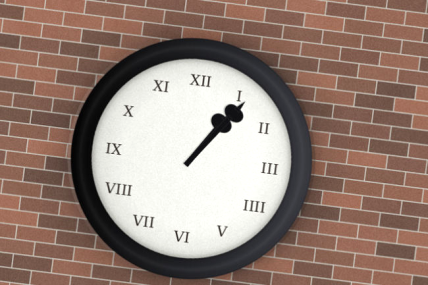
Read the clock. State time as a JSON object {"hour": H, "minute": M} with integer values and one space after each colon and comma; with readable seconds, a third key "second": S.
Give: {"hour": 1, "minute": 6}
